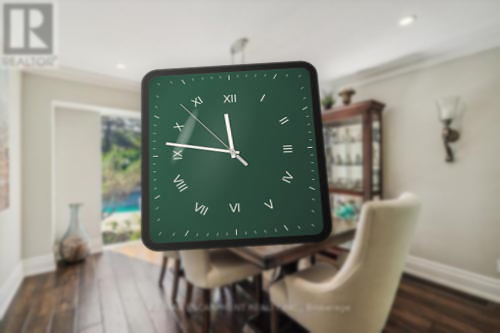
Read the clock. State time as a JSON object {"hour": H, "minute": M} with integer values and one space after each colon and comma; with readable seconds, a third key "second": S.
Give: {"hour": 11, "minute": 46, "second": 53}
